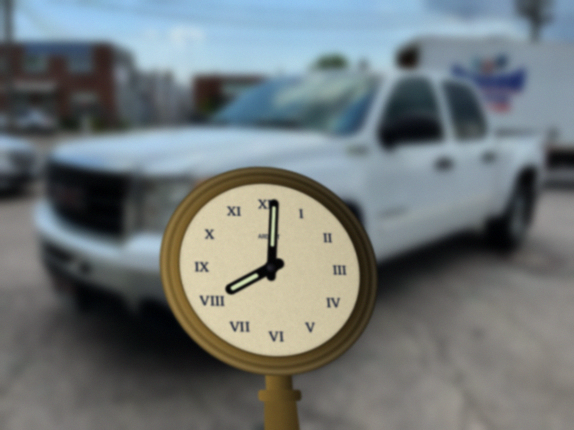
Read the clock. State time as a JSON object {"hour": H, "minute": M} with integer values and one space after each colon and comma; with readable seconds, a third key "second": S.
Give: {"hour": 8, "minute": 1}
